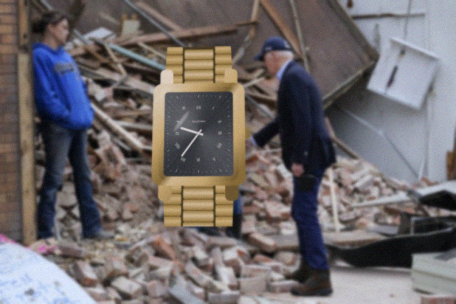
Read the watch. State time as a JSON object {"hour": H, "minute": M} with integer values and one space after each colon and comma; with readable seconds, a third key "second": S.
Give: {"hour": 9, "minute": 36}
